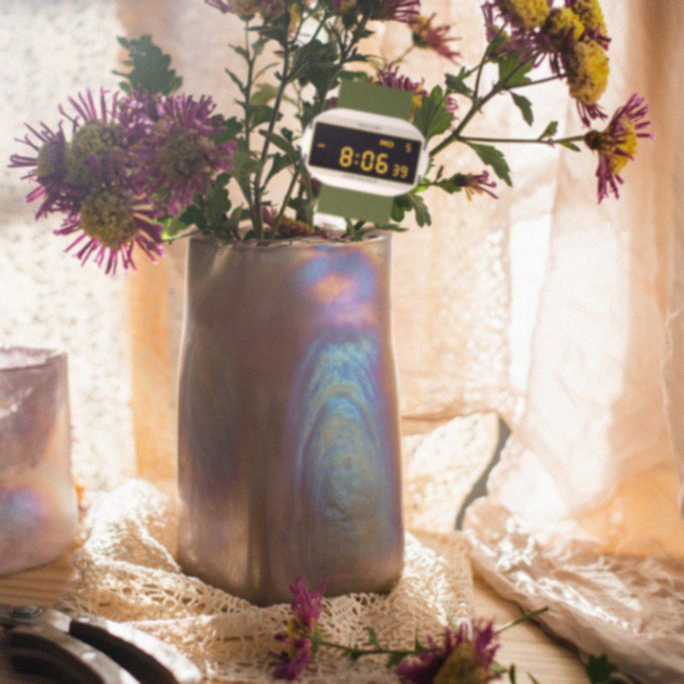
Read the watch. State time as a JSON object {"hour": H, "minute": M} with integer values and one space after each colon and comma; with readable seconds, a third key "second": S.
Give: {"hour": 8, "minute": 6}
